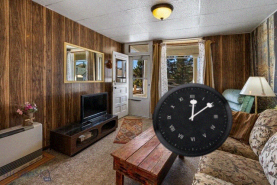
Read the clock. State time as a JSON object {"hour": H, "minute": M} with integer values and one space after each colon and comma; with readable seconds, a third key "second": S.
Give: {"hour": 12, "minute": 9}
